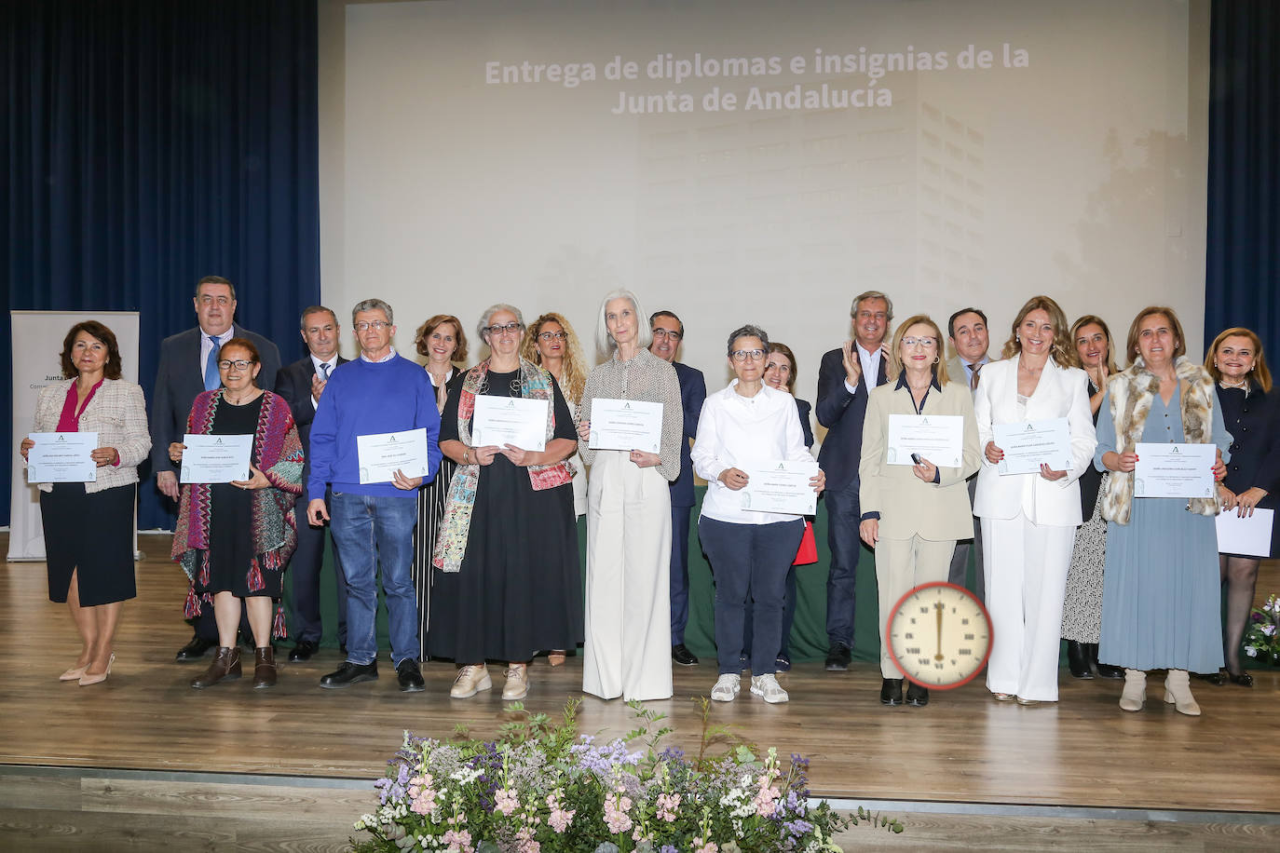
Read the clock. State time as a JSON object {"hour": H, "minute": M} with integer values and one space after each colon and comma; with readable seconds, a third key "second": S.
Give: {"hour": 6, "minute": 0}
